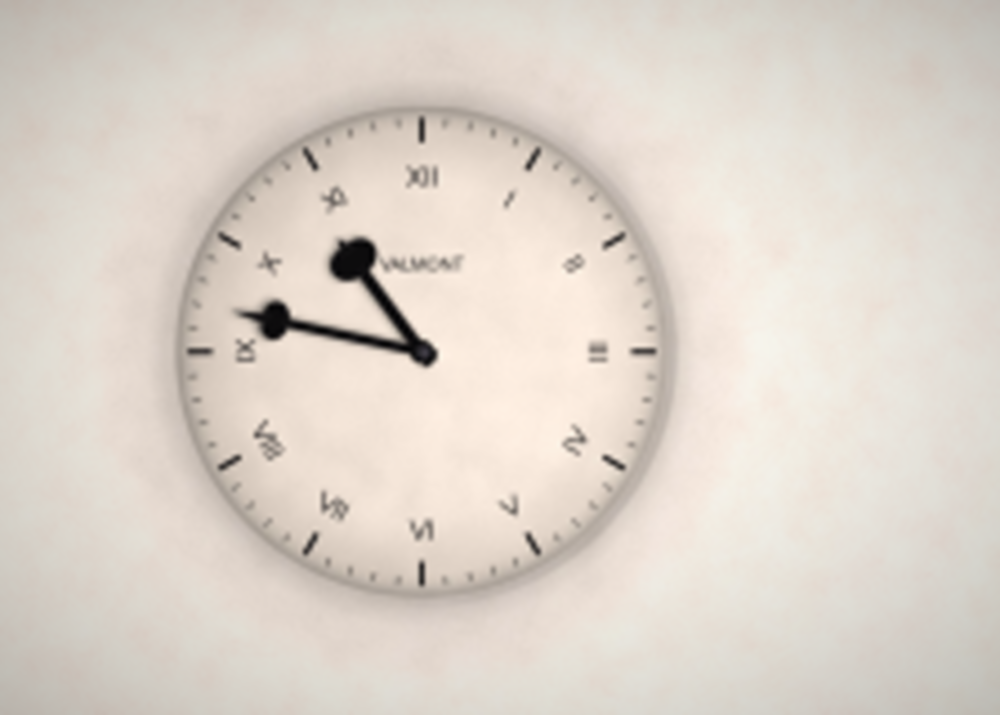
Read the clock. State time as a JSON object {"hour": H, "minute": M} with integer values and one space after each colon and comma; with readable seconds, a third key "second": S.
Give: {"hour": 10, "minute": 47}
